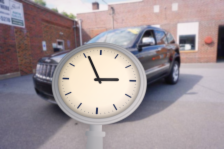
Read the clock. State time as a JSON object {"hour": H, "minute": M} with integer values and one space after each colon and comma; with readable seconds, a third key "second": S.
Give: {"hour": 2, "minute": 56}
